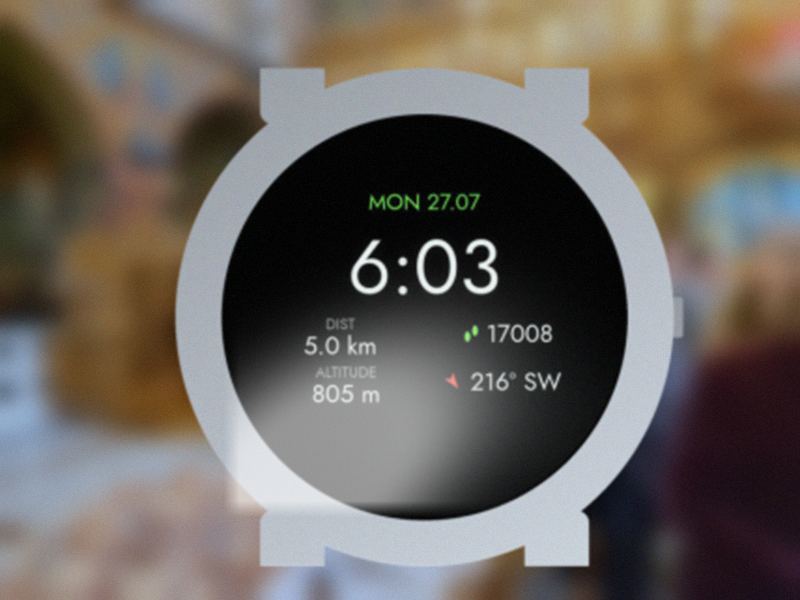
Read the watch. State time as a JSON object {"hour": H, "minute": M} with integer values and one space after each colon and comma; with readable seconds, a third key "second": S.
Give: {"hour": 6, "minute": 3}
